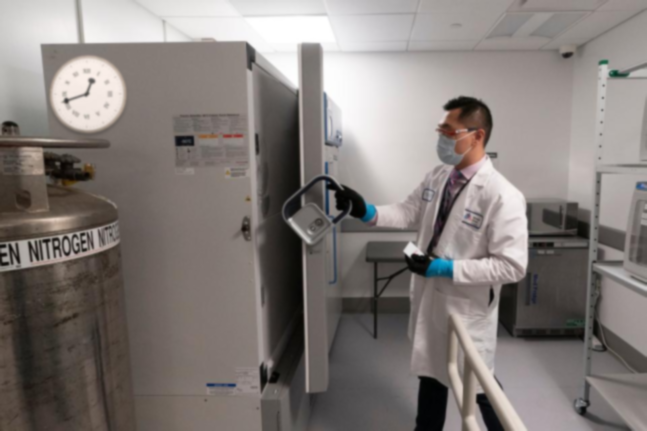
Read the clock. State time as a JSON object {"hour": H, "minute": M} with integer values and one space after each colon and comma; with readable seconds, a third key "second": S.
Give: {"hour": 12, "minute": 42}
